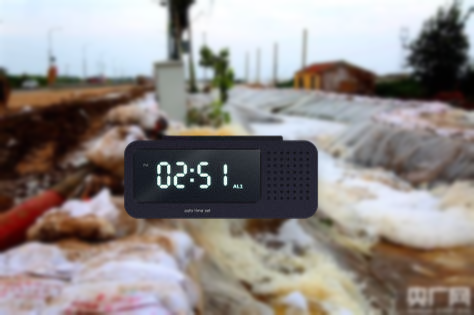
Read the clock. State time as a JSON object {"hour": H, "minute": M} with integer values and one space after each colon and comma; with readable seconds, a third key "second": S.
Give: {"hour": 2, "minute": 51}
